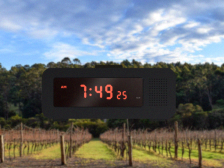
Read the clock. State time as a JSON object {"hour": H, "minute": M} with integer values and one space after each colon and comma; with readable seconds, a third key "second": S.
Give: {"hour": 7, "minute": 49, "second": 25}
